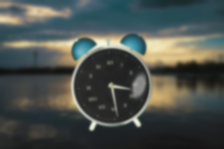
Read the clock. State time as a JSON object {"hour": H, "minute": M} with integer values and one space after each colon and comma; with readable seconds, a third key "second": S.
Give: {"hour": 3, "minute": 29}
